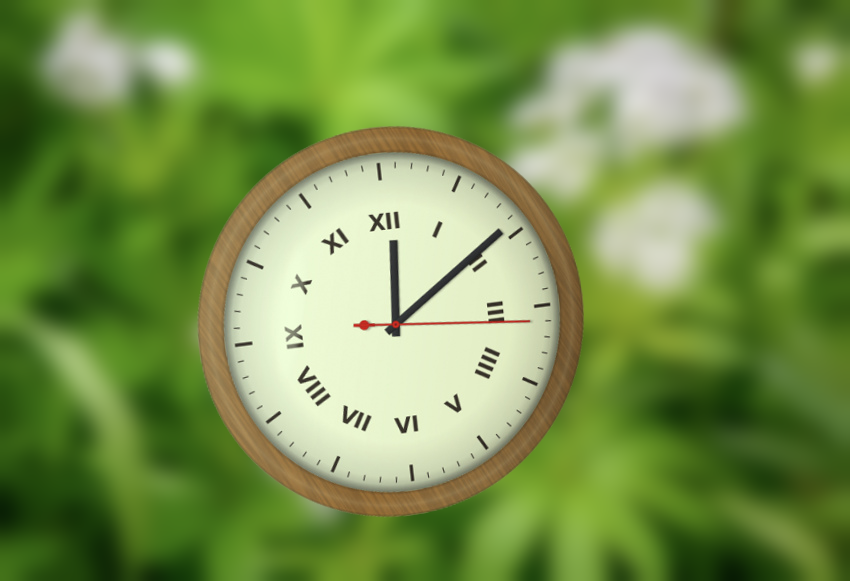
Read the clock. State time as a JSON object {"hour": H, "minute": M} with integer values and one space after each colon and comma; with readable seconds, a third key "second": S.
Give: {"hour": 12, "minute": 9, "second": 16}
